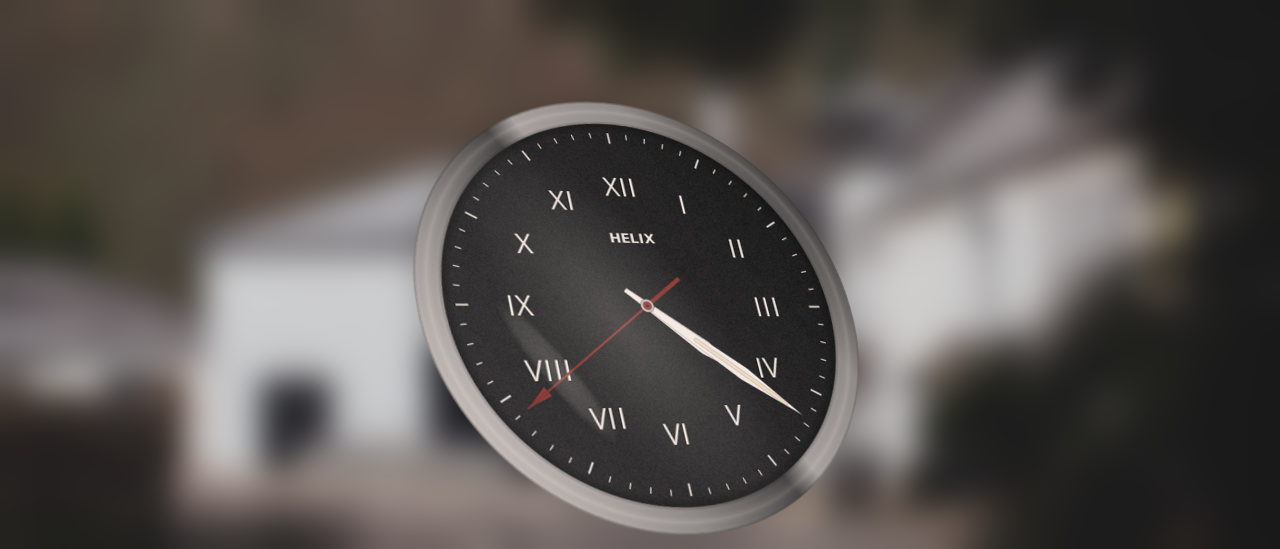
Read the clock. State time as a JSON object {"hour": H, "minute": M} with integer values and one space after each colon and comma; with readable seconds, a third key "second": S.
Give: {"hour": 4, "minute": 21, "second": 39}
